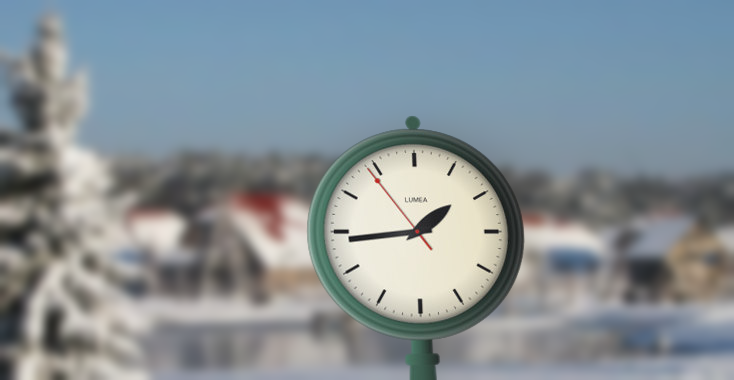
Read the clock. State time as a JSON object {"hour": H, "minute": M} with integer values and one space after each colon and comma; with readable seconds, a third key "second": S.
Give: {"hour": 1, "minute": 43, "second": 54}
